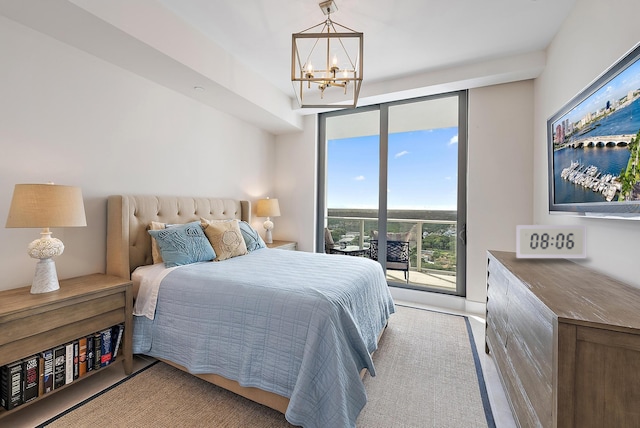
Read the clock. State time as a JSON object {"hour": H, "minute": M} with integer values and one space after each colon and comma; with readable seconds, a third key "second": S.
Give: {"hour": 8, "minute": 6}
